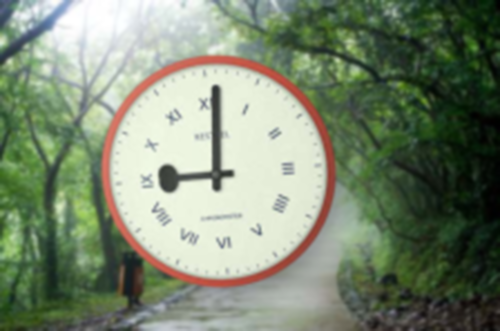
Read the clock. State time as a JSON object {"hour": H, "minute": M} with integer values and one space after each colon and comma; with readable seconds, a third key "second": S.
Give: {"hour": 9, "minute": 1}
